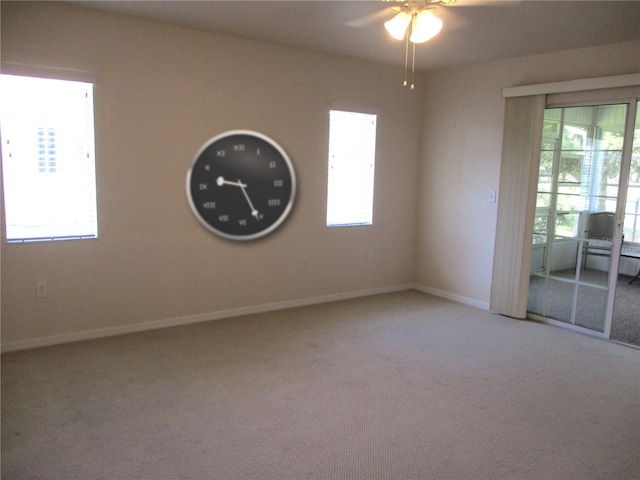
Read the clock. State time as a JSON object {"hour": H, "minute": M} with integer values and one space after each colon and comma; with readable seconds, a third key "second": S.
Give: {"hour": 9, "minute": 26}
